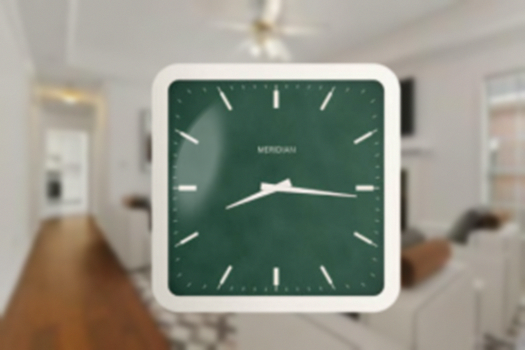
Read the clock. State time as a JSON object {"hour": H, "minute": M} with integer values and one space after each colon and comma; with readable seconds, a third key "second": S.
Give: {"hour": 8, "minute": 16}
